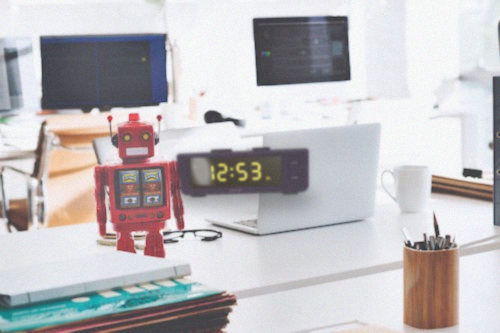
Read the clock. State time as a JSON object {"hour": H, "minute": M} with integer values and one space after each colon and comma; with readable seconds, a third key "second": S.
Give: {"hour": 12, "minute": 53}
